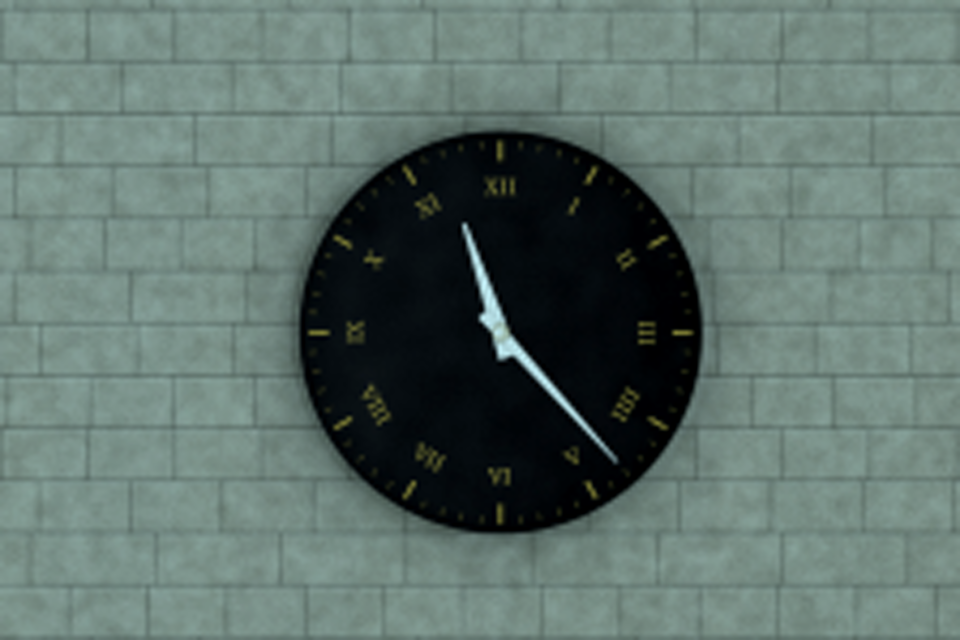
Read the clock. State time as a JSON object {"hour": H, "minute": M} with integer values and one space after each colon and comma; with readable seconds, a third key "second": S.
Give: {"hour": 11, "minute": 23}
